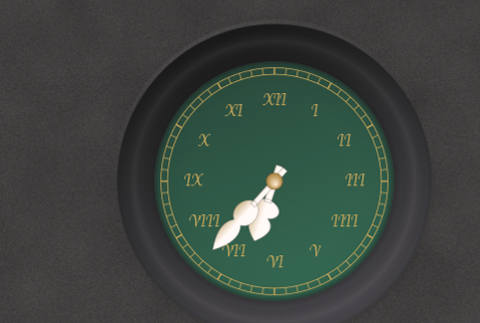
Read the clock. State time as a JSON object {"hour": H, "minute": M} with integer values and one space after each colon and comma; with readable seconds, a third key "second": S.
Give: {"hour": 6, "minute": 37}
